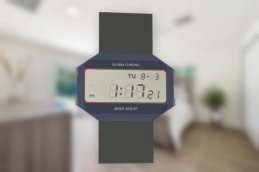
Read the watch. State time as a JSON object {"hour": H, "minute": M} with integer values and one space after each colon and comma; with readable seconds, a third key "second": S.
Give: {"hour": 1, "minute": 17, "second": 21}
